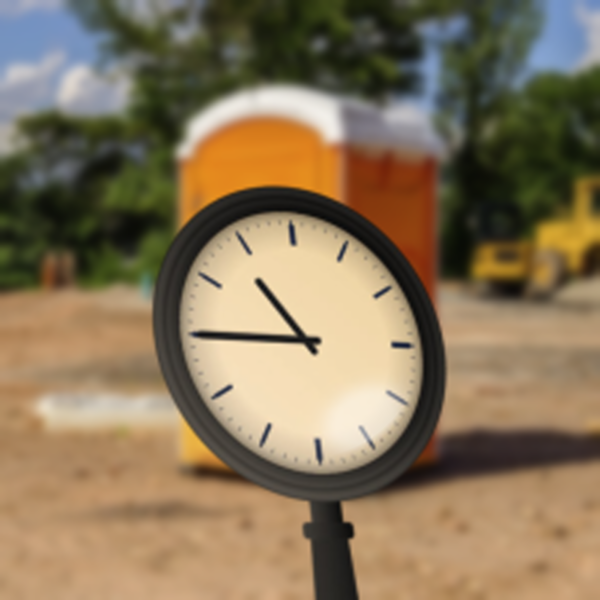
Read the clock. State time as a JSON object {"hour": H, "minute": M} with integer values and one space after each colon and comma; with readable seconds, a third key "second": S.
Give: {"hour": 10, "minute": 45}
